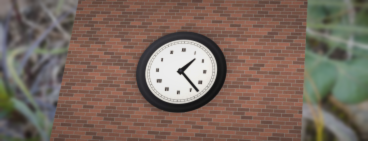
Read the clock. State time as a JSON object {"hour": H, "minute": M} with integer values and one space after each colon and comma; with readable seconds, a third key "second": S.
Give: {"hour": 1, "minute": 23}
